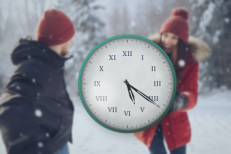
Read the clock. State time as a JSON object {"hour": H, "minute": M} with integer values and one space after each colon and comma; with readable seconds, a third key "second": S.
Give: {"hour": 5, "minute": 21}
